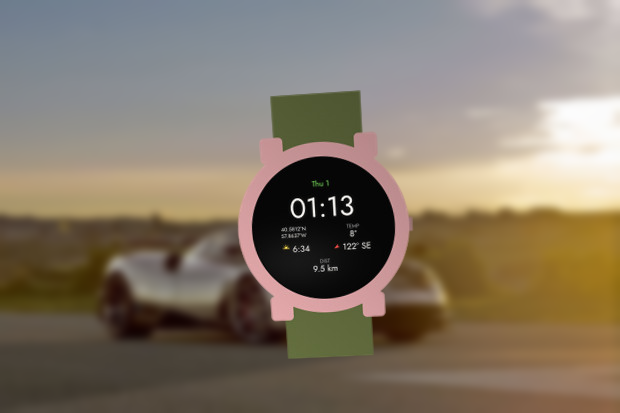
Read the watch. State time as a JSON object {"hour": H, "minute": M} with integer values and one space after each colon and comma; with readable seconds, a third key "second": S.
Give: {"hour": 1, "minute": 13}
